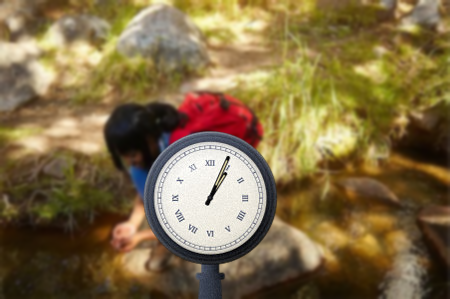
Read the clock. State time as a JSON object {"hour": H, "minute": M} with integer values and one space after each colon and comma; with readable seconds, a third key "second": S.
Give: {"hour": 1, "minute": 4}
